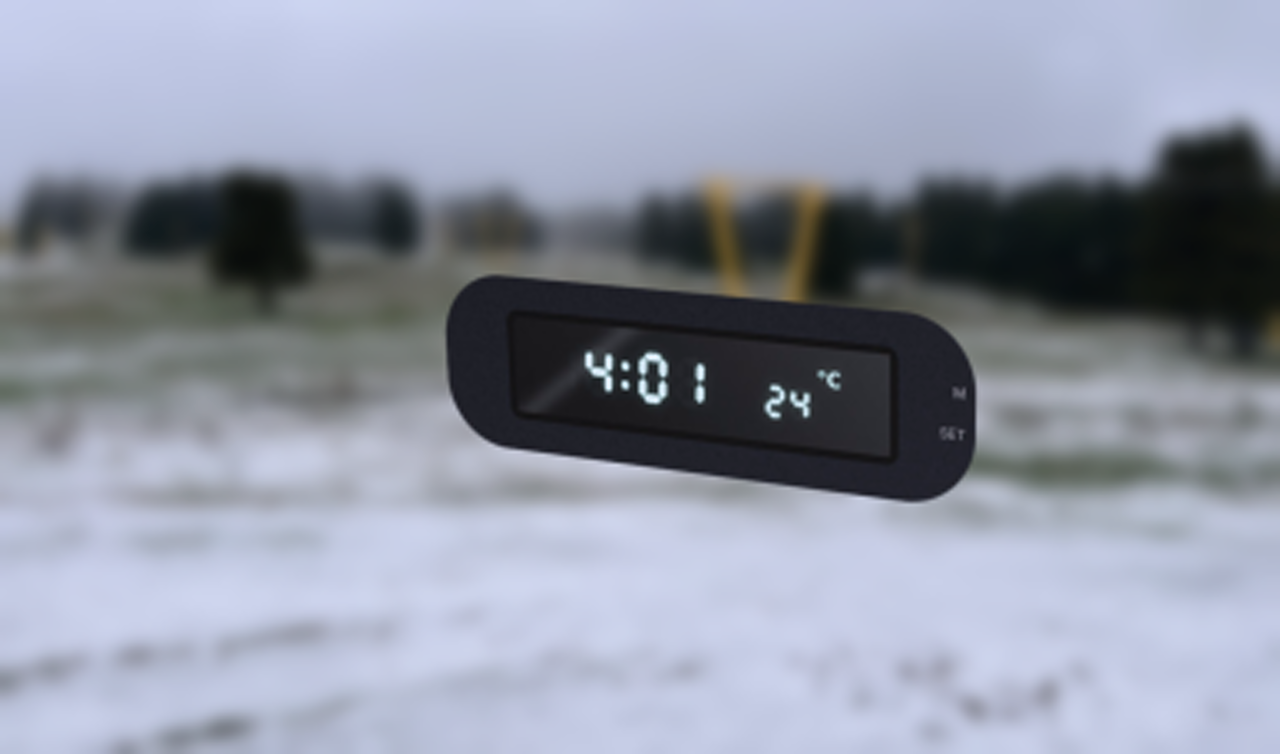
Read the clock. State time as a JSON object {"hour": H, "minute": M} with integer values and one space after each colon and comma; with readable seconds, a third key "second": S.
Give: {"hour": 4, "minute": 1}
